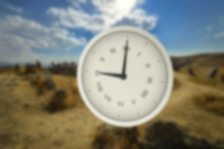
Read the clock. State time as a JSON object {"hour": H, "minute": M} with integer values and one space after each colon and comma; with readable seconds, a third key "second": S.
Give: {"hour": 9, "minute": 0}
